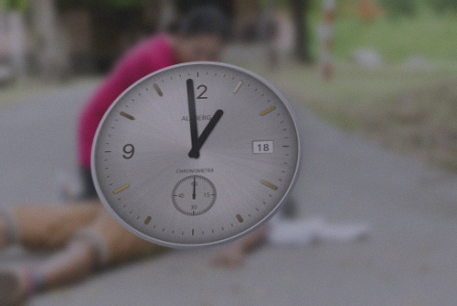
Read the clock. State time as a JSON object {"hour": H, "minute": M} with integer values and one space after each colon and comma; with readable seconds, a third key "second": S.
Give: {"hour": 12, "minute": 59}
